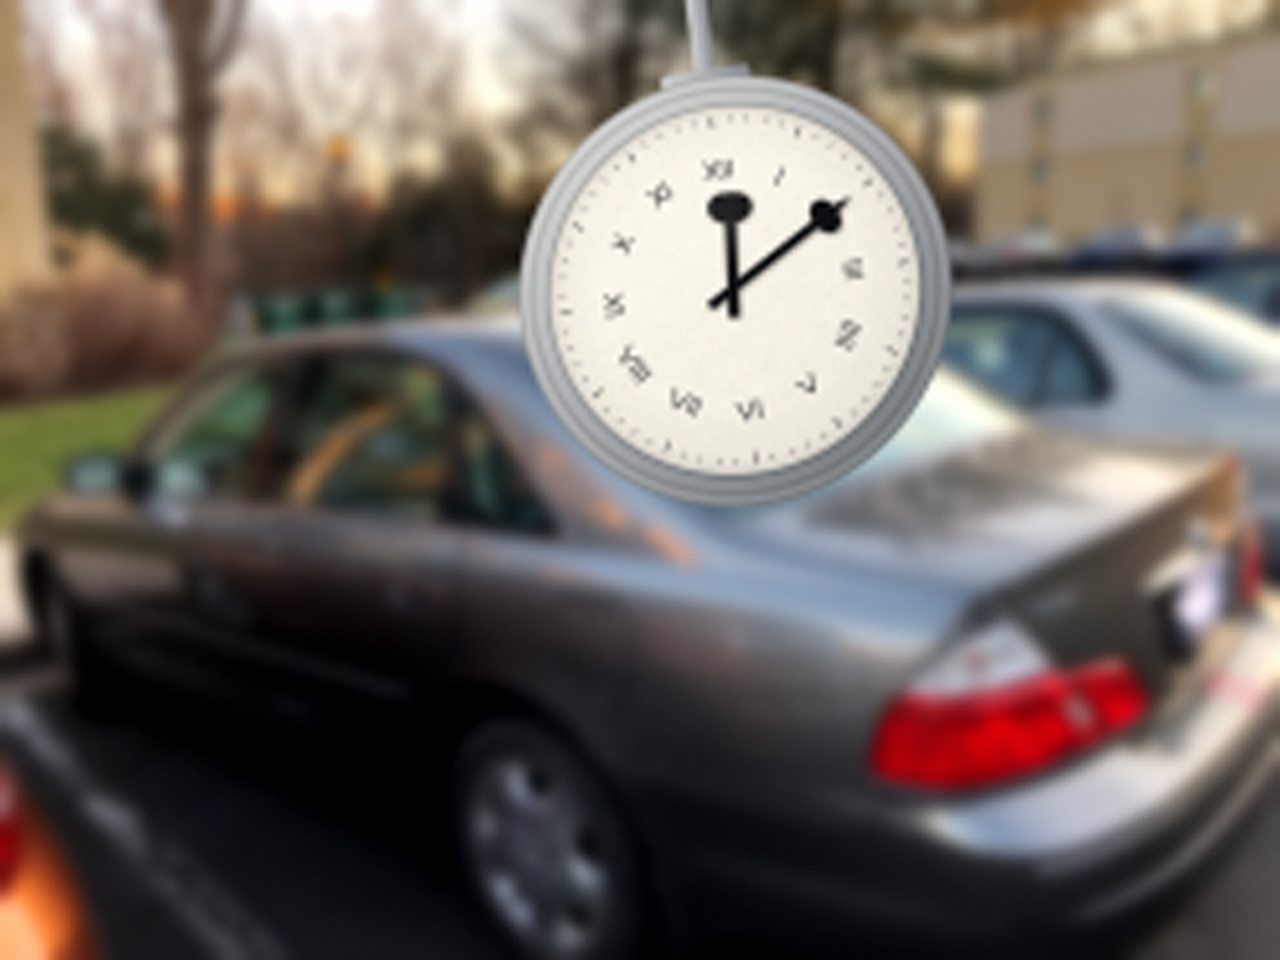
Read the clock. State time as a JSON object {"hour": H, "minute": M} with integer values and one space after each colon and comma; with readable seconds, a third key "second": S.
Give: {"hour": 12, "minute": 10}
